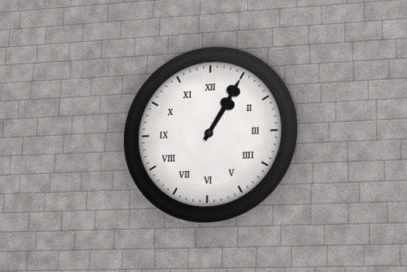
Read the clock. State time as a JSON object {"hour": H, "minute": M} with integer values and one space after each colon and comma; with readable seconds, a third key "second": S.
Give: {"hour": 1, "minute": 5}
